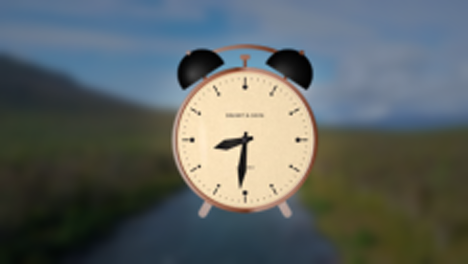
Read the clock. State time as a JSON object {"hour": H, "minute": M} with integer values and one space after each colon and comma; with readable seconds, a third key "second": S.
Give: {"hour": 8, "minute": 31}
